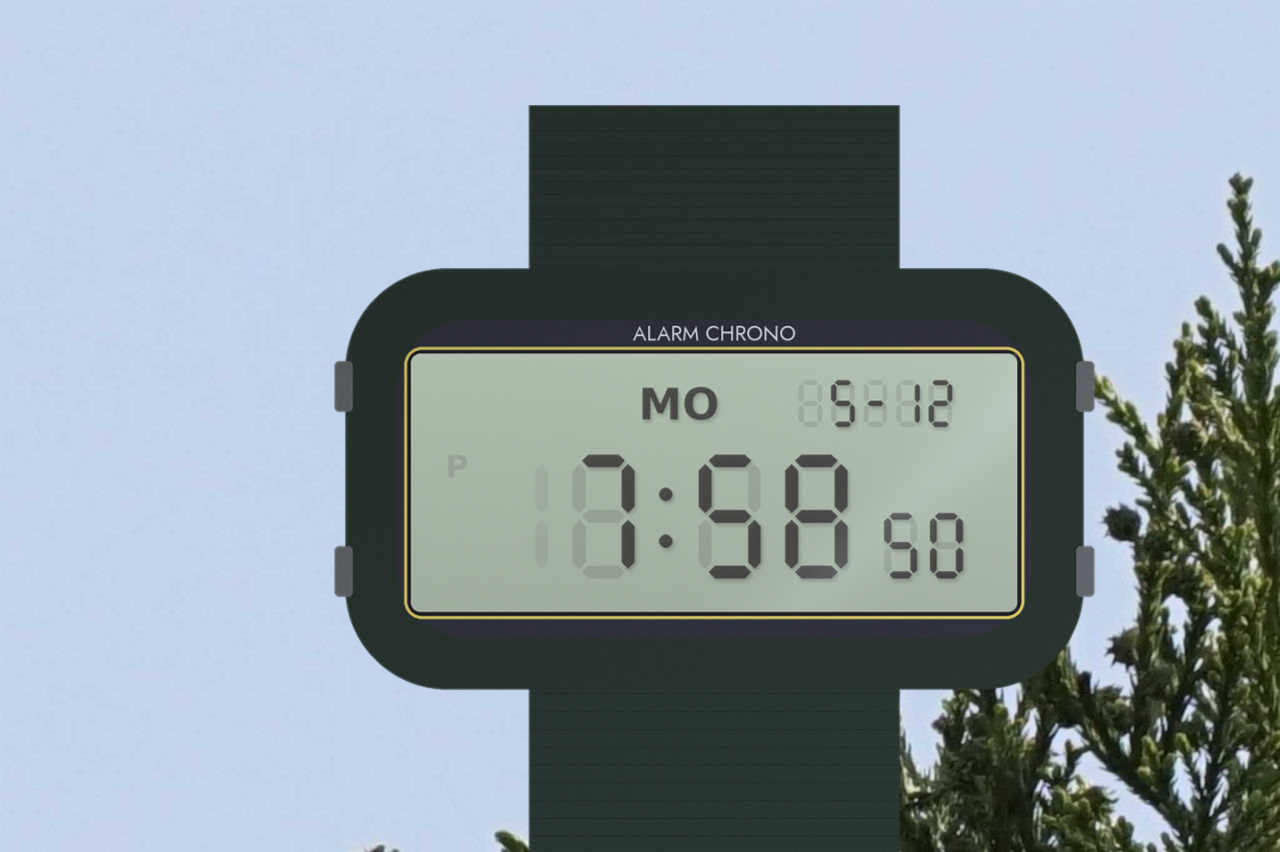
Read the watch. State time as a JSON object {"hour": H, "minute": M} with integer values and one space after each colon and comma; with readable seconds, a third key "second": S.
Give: {"hour": 7, "minute": 58, "second": 50}
